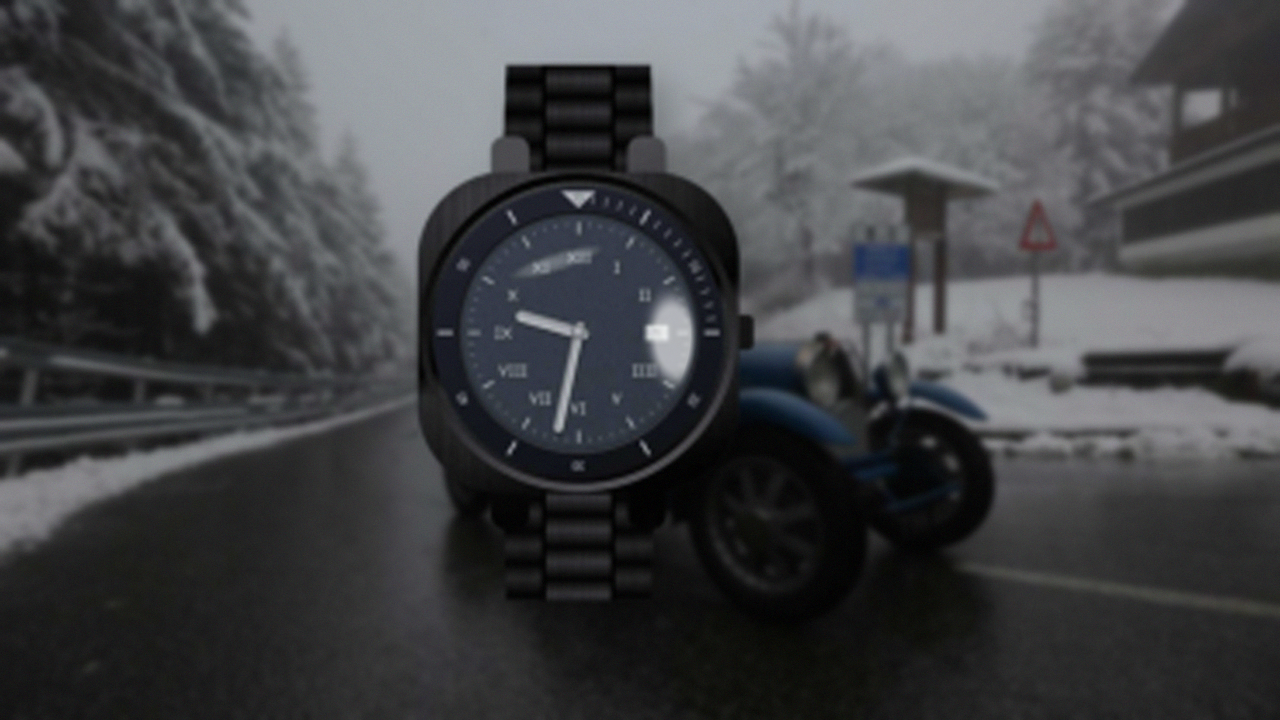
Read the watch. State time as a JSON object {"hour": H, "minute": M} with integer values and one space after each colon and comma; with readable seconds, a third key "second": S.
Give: {"hour": 9, "minute": 32}
